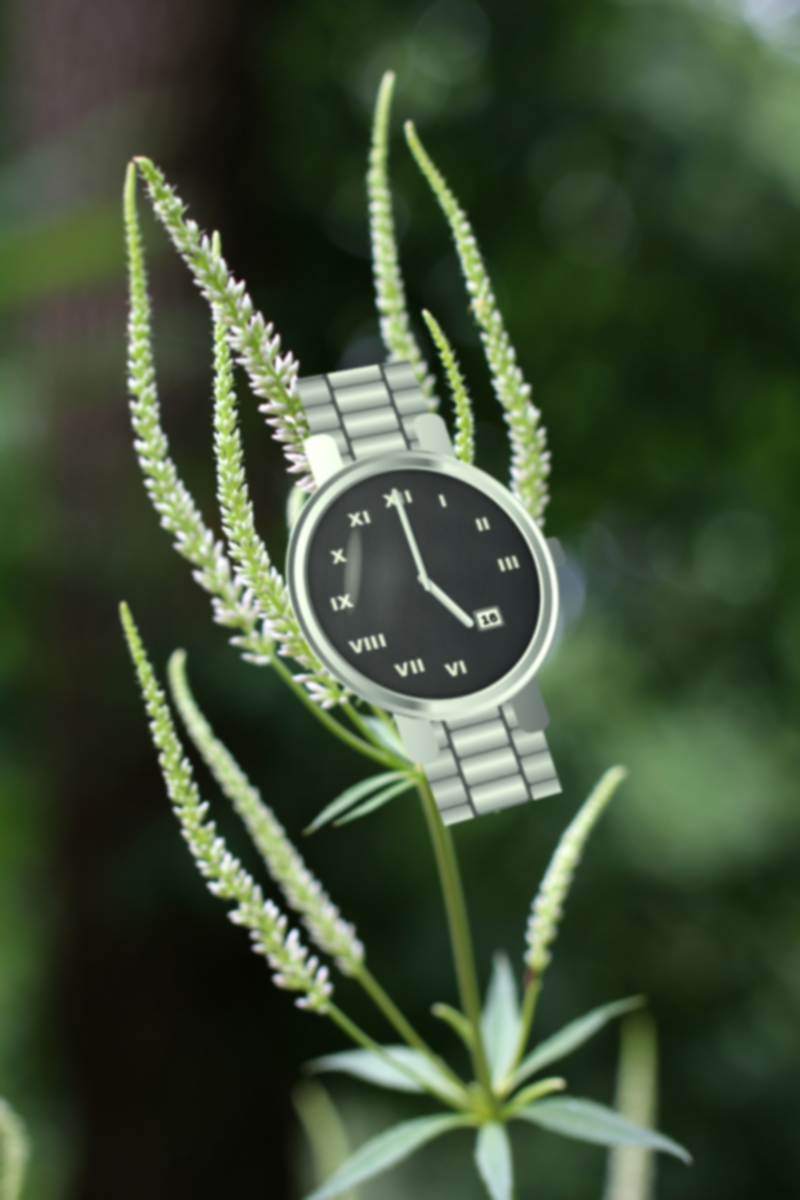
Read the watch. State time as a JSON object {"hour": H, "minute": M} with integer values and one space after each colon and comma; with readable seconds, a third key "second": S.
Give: {"hour": 5, "minute": 0}
